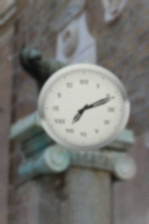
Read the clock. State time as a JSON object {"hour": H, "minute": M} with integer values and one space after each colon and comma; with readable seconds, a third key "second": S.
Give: {"hour": 7, "minute": 11}
